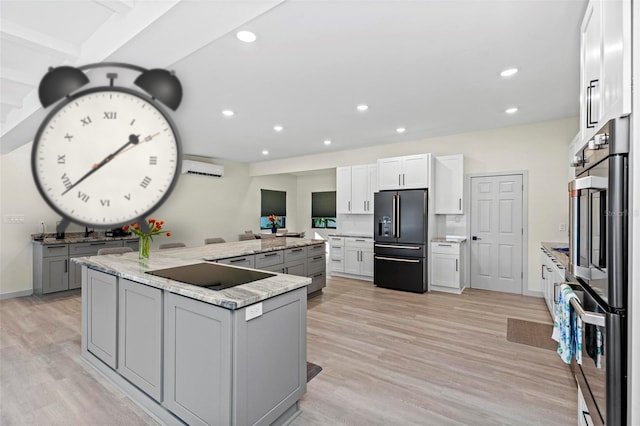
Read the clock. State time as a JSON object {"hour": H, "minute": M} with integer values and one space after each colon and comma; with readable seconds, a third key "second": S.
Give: {"hour": 1, "minute": 38, "second": 10}
